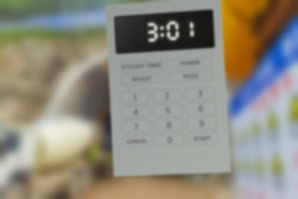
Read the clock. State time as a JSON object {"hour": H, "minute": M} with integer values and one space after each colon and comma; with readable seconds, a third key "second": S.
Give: {"hour": 3, "minute": 1}
